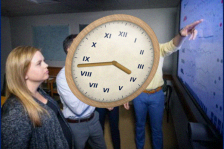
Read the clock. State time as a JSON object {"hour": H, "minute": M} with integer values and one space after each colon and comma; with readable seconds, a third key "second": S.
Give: {"hour": 3, "minute": 43}
